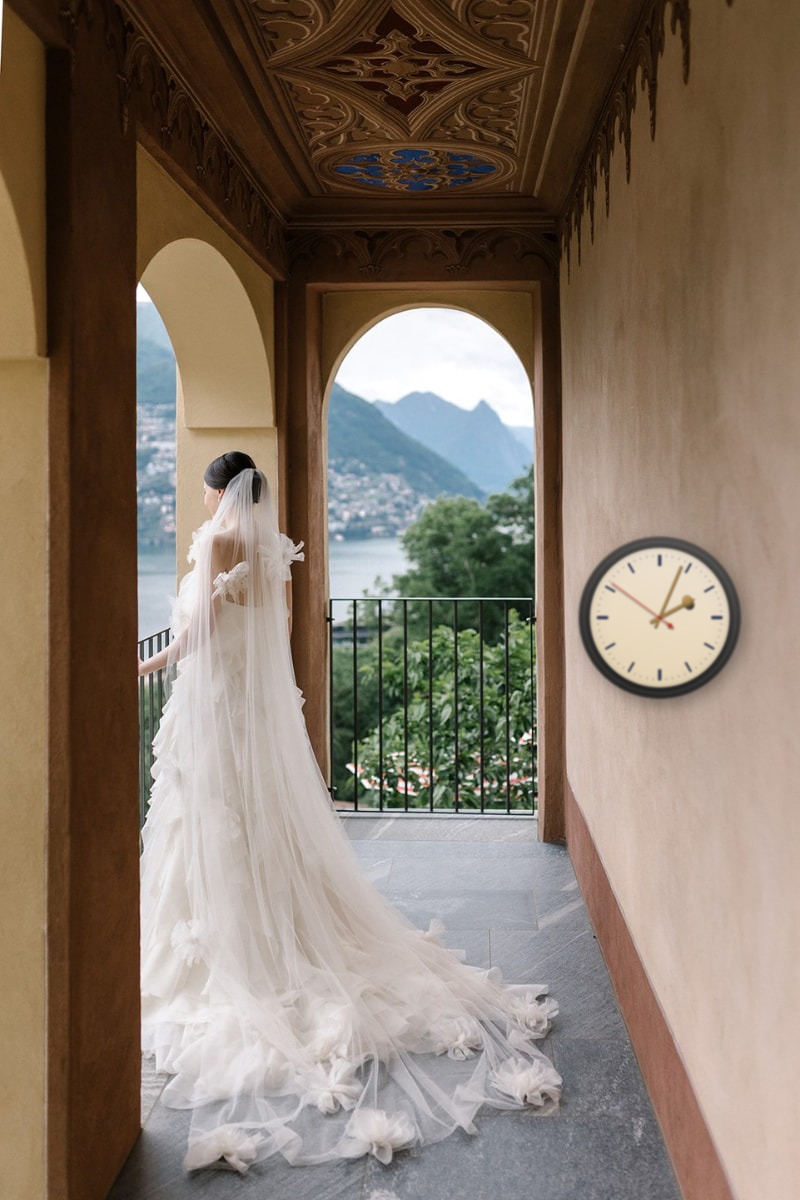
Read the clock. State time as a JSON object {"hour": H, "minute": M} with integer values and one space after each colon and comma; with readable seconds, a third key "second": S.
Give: {"hour": 2, "minute": 3, "second": 51}
